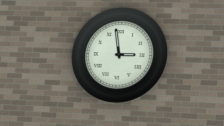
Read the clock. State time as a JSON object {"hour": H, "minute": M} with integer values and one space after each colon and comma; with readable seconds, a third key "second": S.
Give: {"hour": 2, "minute": 58}
